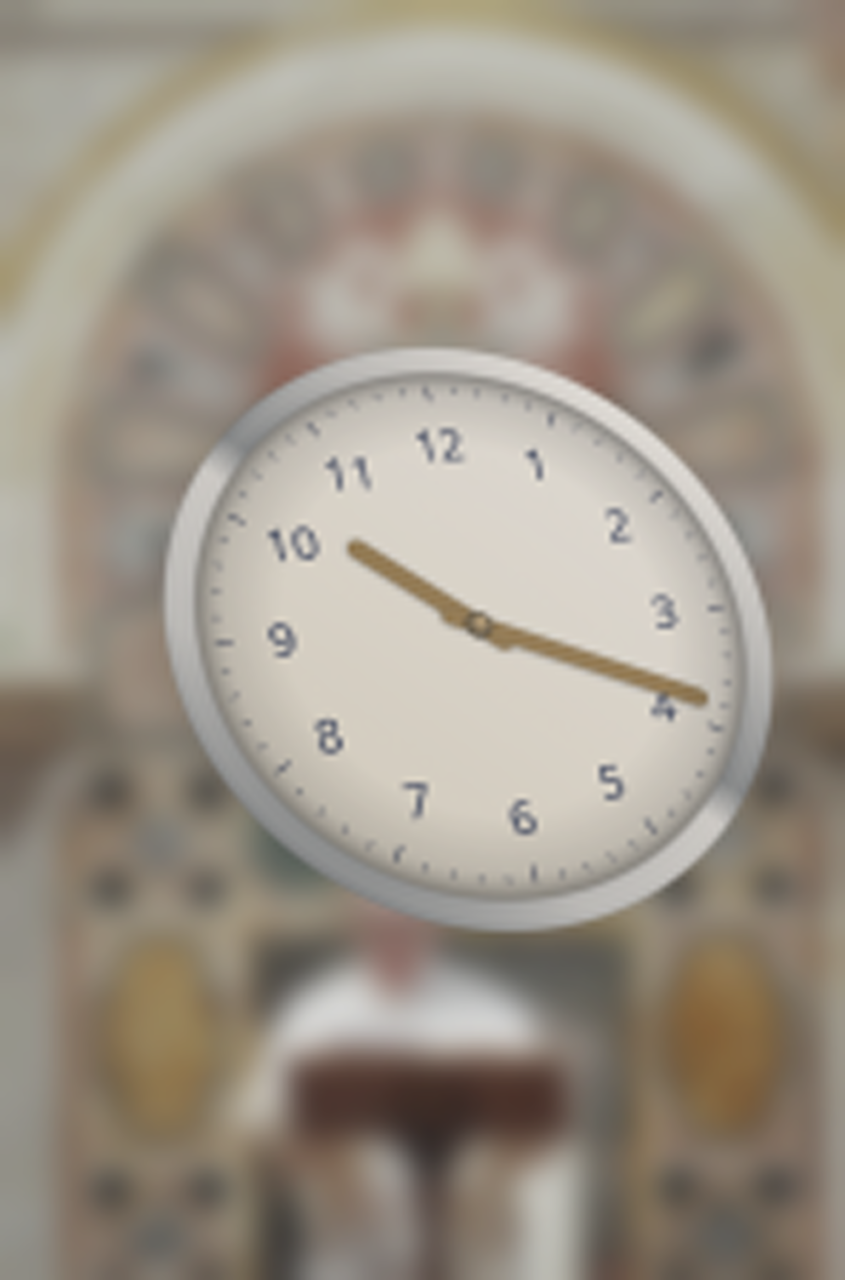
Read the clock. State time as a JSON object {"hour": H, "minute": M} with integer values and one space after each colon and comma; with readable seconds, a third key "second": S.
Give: {"hour": 10, "minute": 19}
